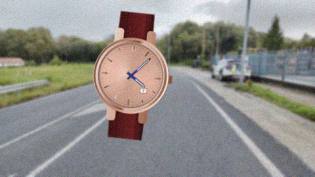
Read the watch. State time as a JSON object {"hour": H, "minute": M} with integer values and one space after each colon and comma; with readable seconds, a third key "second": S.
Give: {"hour": 4, "minute": 7}
